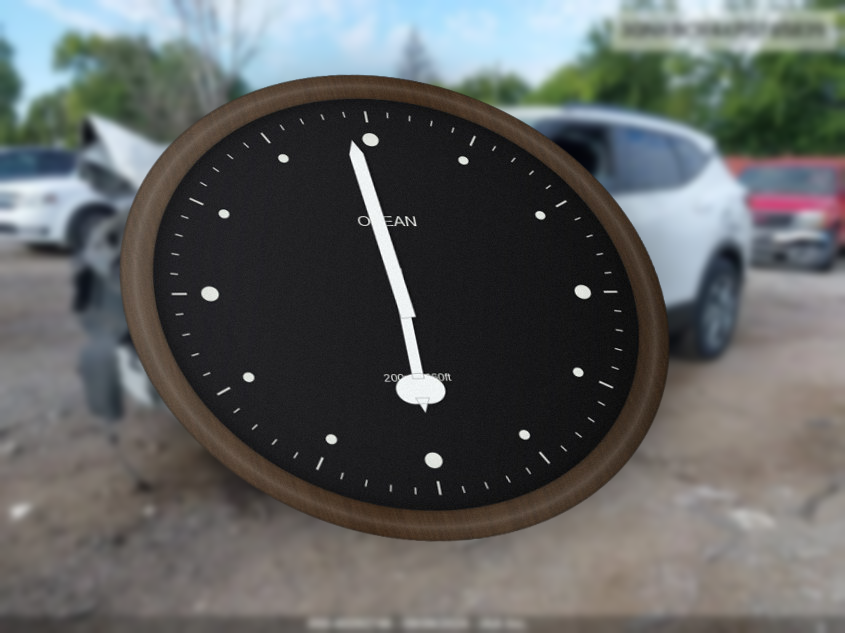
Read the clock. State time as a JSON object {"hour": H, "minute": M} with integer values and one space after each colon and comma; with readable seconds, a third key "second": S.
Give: {"hour": 5, "minute": 59}
